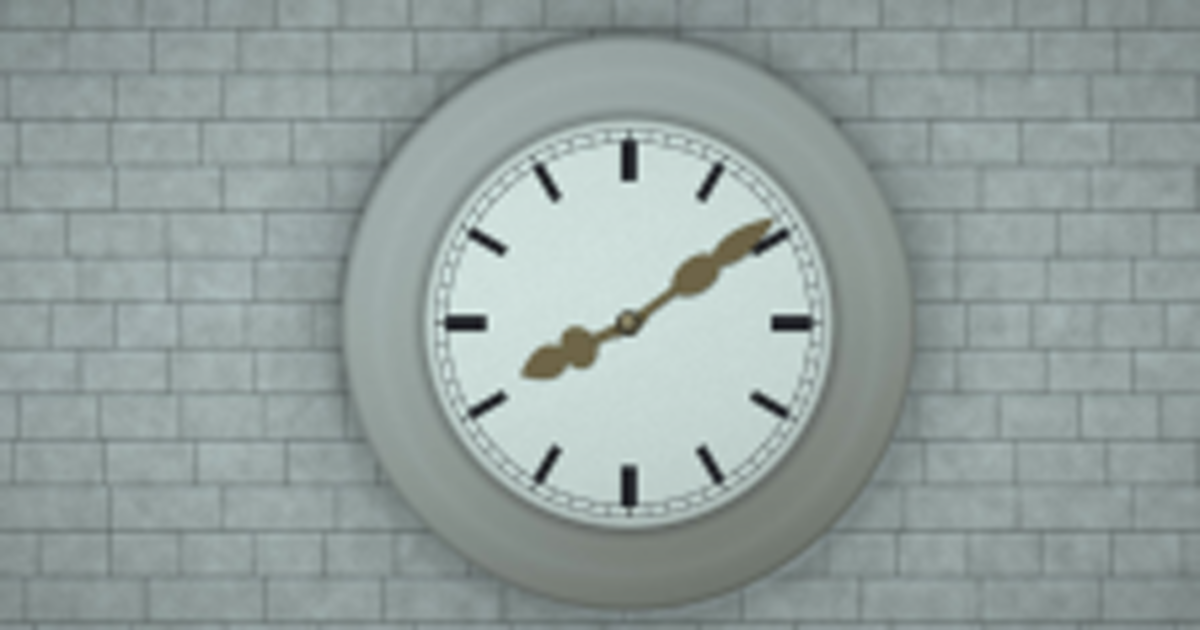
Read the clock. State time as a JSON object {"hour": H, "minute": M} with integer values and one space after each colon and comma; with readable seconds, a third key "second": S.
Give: {"hour": 8, "minute": 9}
